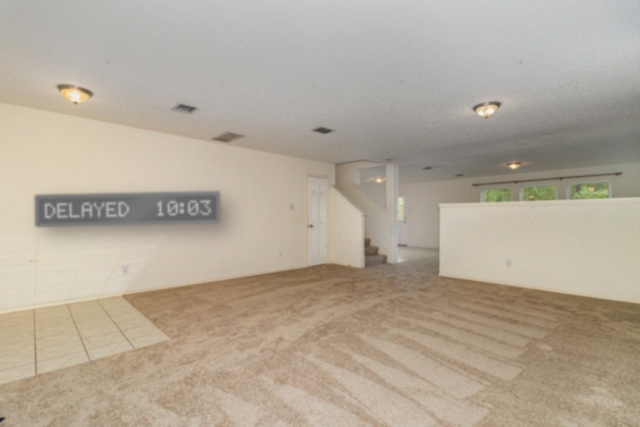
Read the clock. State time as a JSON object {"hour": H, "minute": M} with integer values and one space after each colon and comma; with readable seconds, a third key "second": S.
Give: {"hour": 10, "minute": 3}
